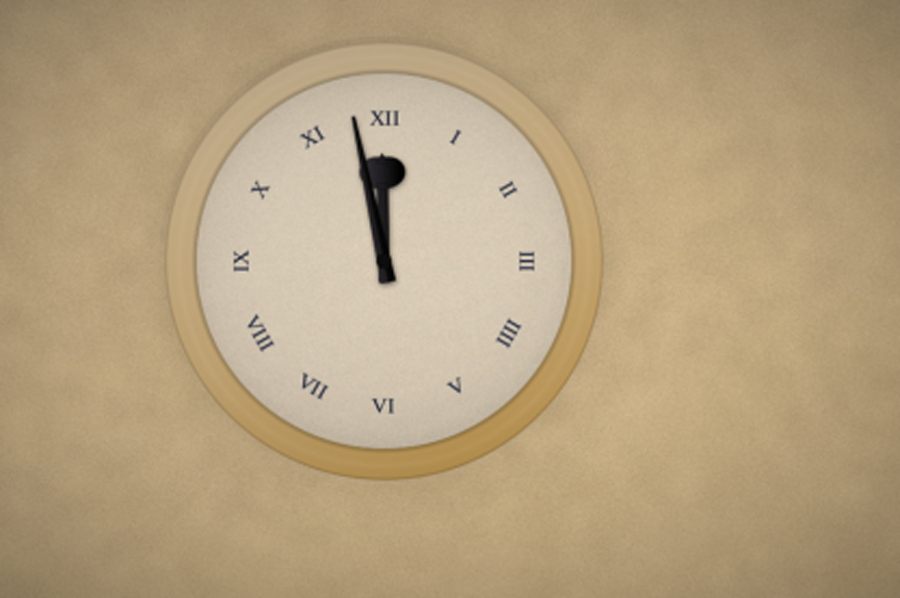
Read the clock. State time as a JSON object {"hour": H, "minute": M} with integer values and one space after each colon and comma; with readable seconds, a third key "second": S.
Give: {"hour": 11, "minute": 58}
